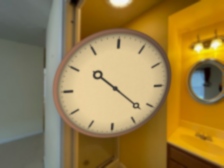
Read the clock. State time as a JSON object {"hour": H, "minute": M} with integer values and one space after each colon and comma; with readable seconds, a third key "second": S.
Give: {"hour": 10, "minute": 22}
